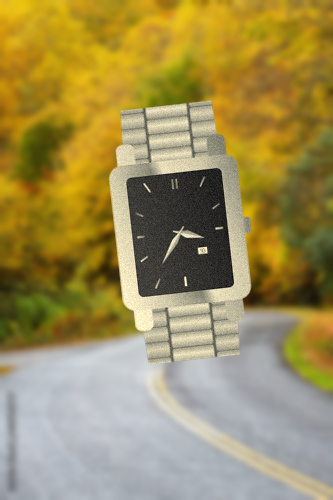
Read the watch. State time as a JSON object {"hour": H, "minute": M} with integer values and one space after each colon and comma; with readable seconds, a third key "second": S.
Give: {"hour": 3, "minute": 36}
